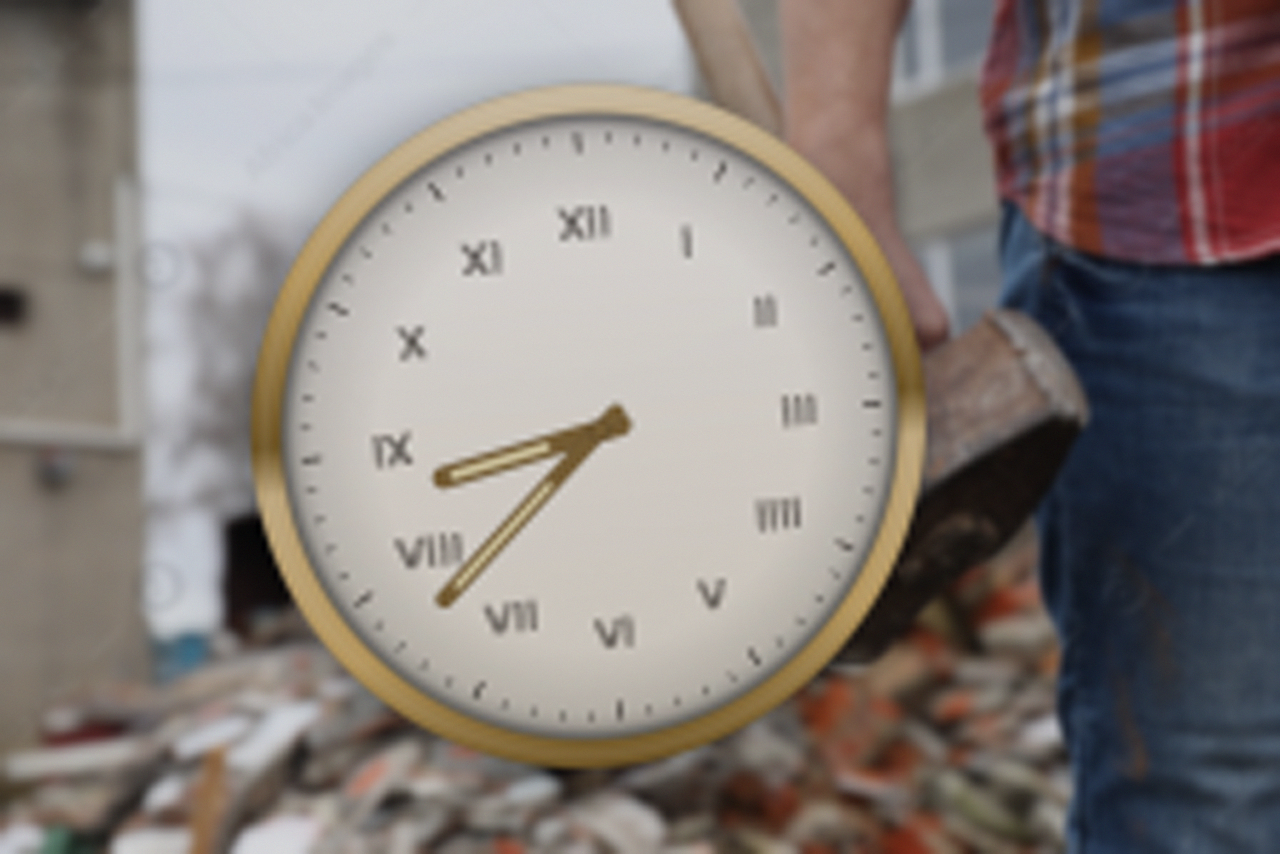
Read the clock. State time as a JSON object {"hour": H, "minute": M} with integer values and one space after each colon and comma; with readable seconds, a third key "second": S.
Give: {"hour": 8, "minute": 38}
